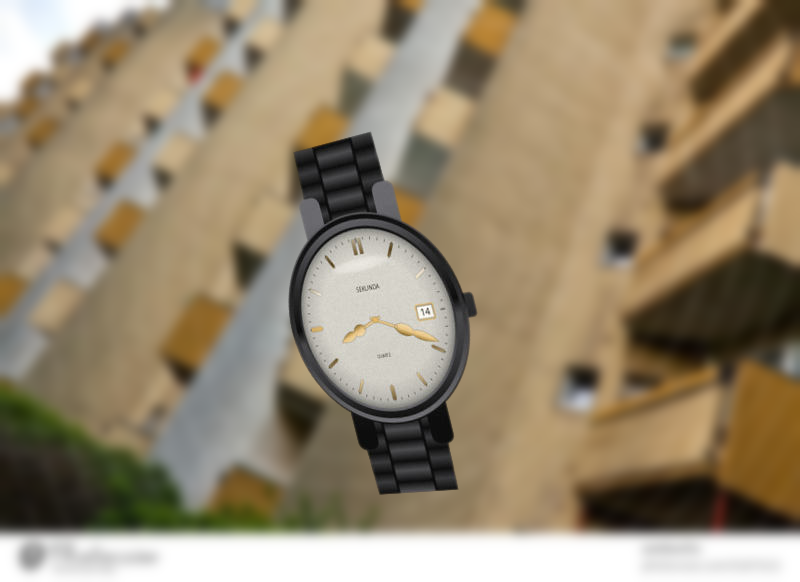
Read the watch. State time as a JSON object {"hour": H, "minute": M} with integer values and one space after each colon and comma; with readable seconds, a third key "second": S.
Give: {"hour": 8, "minute": 19}
